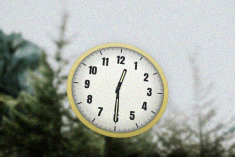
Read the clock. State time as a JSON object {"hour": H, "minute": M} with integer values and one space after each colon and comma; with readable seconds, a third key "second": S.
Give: {"hour": 12, "minute": 30}
